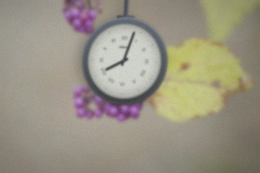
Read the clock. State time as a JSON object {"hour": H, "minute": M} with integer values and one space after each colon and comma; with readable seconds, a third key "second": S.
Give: {"hour": 8, "minute": 3}
